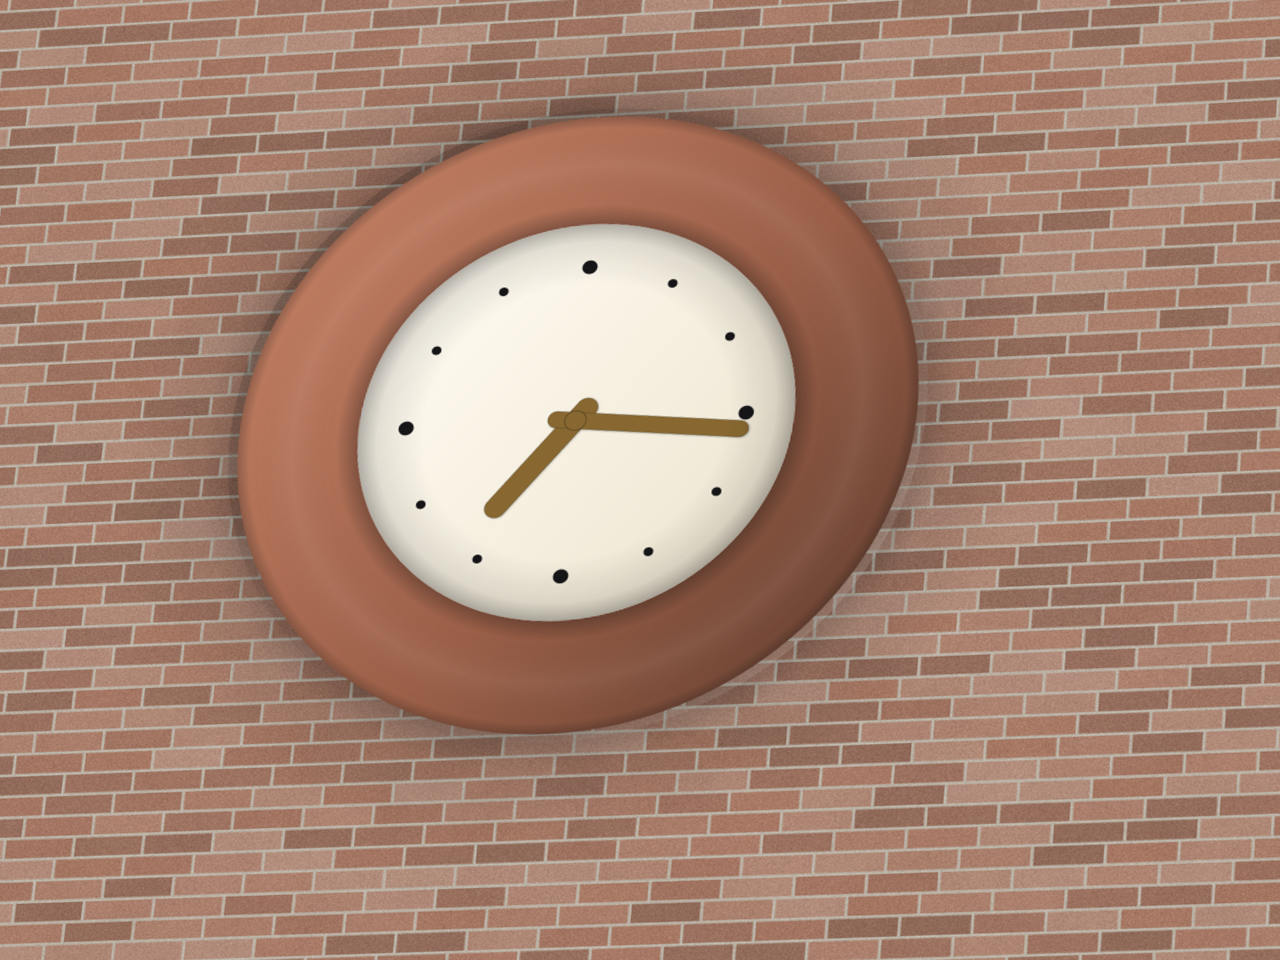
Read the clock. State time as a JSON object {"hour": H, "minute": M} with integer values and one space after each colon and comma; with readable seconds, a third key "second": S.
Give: {"hour": 7, "minute": 16}
